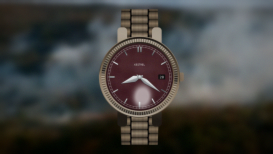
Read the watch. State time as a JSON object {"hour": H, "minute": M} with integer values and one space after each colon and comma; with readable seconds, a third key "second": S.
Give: {"hour": 8, "minute": 21}
